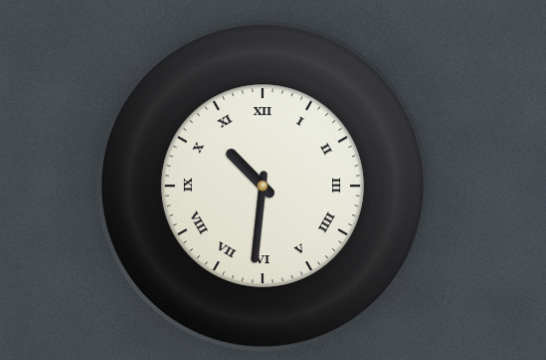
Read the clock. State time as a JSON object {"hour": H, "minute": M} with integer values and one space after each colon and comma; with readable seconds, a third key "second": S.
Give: {"hour": 10, "minute": 31}
